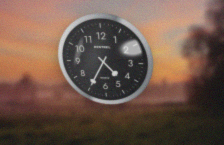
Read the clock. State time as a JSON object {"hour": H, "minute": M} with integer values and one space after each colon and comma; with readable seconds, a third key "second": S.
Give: {"hour": 4, "minute": 35}
